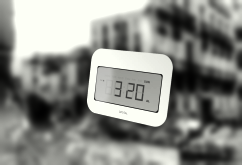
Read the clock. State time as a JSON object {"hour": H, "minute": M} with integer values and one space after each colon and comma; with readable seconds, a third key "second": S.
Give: {"hour": 3, "minute": 20}
